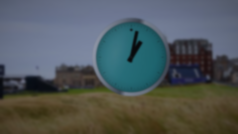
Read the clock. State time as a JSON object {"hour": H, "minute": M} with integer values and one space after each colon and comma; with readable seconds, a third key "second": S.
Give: {"hour": 1, "minute": 2}
